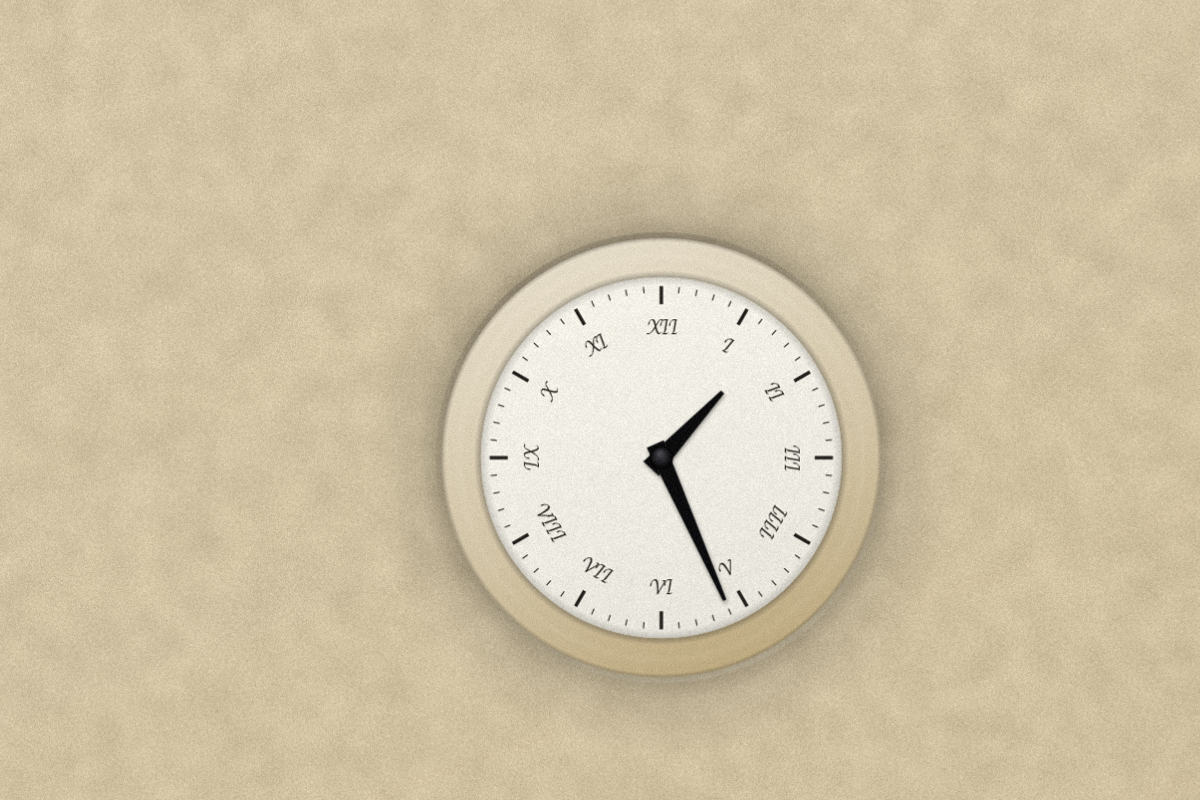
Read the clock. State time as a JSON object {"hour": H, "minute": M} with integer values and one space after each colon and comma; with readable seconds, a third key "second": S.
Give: {"hour": 1, "minute": 26}
